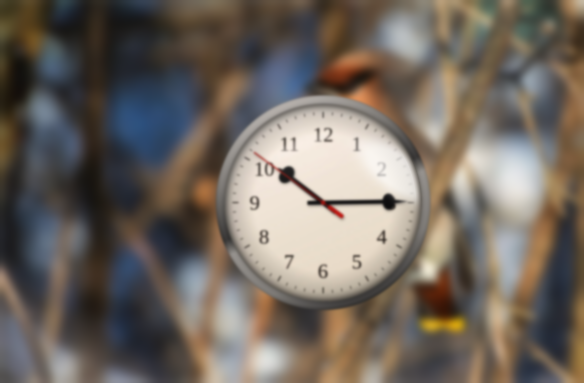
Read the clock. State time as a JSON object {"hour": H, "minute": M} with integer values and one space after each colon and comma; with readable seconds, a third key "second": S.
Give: {"hour": 10, "minute": 14, "second": 51}
